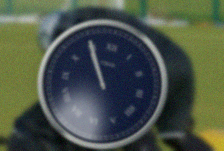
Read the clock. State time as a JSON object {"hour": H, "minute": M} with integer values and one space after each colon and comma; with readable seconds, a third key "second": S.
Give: {"hour": 10, "minute": 55}
